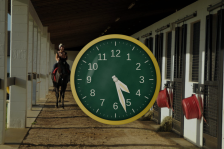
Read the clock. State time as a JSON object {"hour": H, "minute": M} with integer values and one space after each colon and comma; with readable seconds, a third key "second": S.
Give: {"hour": 4, "minute": 27}
